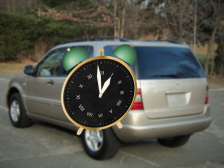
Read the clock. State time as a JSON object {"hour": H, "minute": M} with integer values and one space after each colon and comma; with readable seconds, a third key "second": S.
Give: {"hour": 12, "minute": 59}
